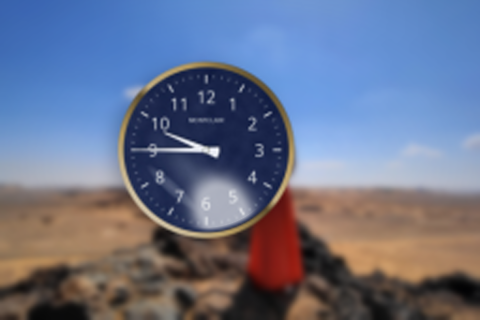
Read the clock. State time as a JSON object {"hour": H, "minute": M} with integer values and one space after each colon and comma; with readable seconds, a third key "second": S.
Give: {"hour": 9, "minute": 45}
